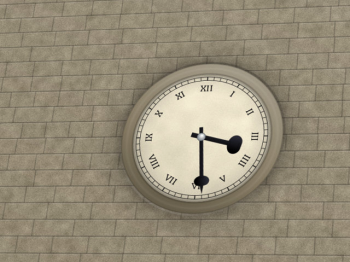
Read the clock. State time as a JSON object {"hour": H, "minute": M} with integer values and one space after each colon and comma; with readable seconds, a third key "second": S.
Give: {"hour": 3, "minute": 29}
